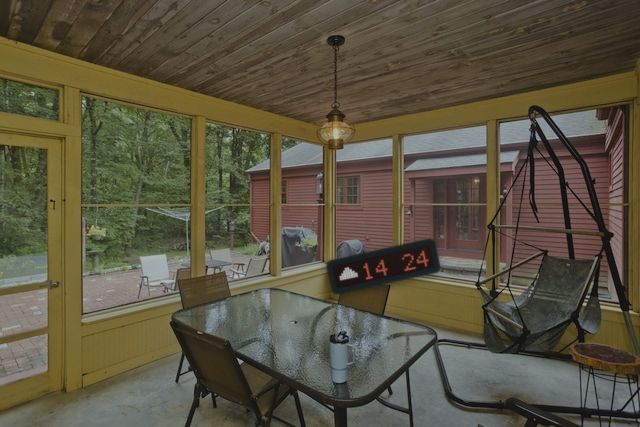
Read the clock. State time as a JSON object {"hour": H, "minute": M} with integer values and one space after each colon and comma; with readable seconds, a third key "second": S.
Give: {"hour": 14, "minute": 24}
